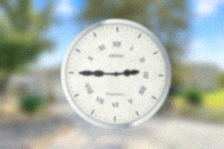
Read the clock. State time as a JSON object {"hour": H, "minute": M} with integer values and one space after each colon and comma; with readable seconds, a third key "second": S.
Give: {"hour": 2, "minute": 45}
